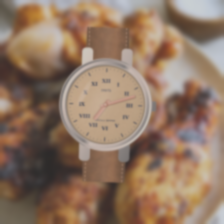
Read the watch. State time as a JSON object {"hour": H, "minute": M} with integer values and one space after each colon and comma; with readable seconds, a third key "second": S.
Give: {"hour": 7, "minute": 12}
